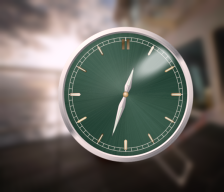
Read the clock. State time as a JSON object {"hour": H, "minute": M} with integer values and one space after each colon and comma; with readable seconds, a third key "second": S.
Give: {"hour": 12, "minute": 33}
